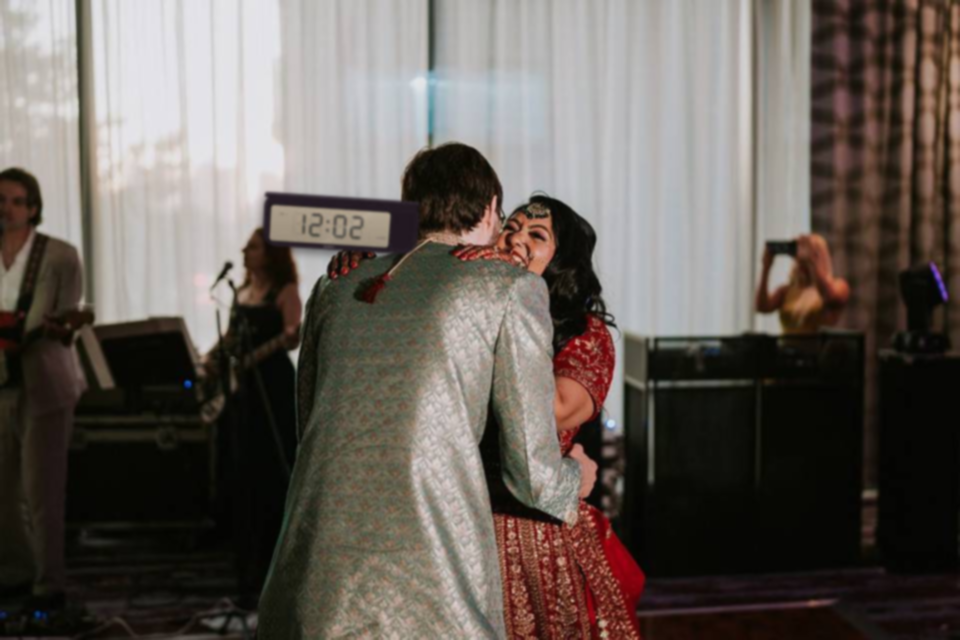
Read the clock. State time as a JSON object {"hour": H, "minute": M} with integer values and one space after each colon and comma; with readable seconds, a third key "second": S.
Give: {"hour": 12, "minute": 2}
